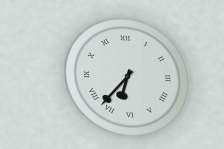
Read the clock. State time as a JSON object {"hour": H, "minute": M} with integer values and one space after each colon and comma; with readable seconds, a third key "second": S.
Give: {"hour": 6, "minute": 37}
